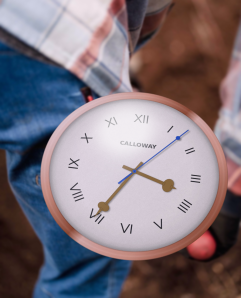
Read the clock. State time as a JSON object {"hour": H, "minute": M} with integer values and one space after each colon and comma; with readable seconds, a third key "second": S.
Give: {"hour": 3, "minute": 35, "second": 7}
